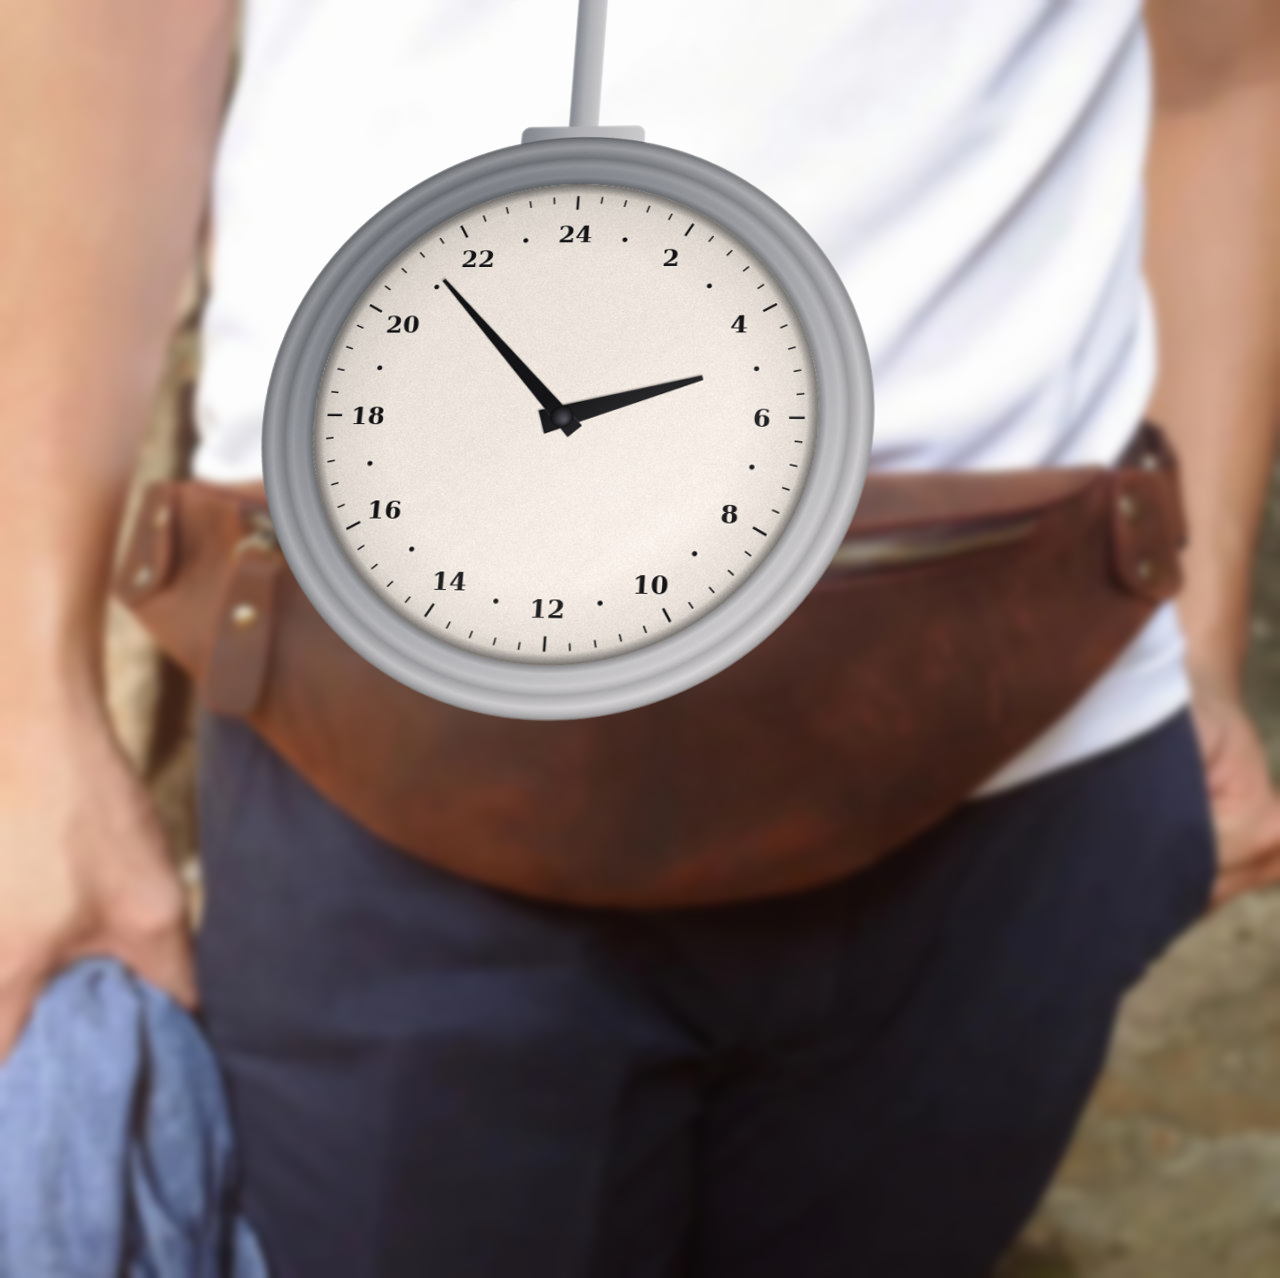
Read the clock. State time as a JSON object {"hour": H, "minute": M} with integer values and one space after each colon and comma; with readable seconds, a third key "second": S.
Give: {"hour": 4, "minute": 53}
